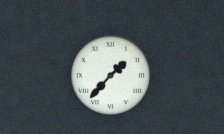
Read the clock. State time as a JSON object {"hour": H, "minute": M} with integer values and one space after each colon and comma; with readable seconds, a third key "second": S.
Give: {"hour": 1, "minute": 37}
